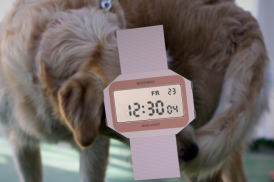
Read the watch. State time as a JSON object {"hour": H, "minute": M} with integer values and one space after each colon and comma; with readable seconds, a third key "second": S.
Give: {"hour": 12, "minute": 30, "second": 4}
